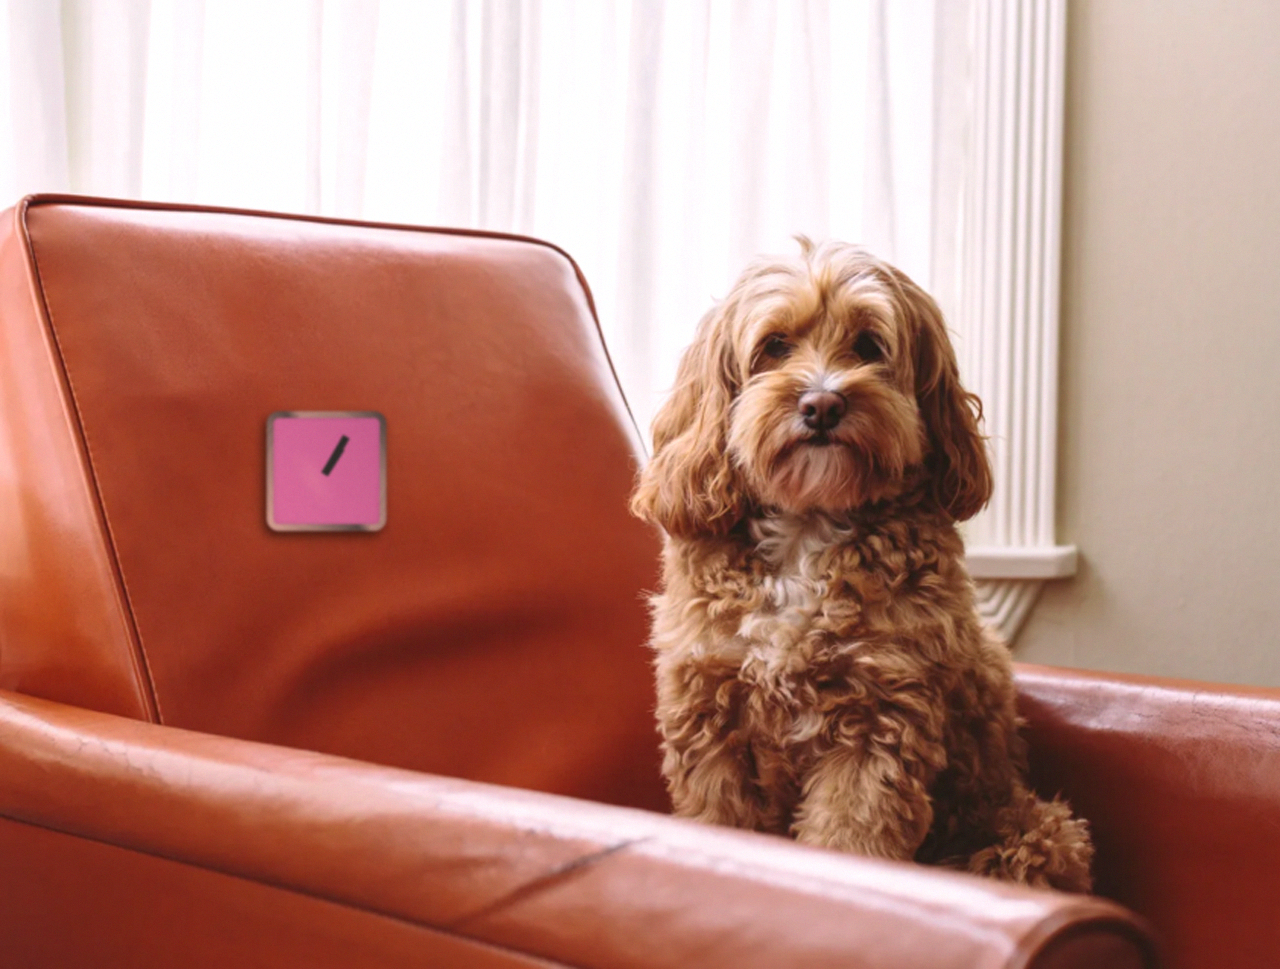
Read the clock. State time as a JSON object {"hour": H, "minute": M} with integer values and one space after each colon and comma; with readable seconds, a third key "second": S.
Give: {"hour": 1, "minute": 5}
